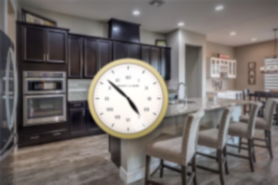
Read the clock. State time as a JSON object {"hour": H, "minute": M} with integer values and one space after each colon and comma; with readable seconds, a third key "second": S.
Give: {"hour": 4, "minute": 52}
